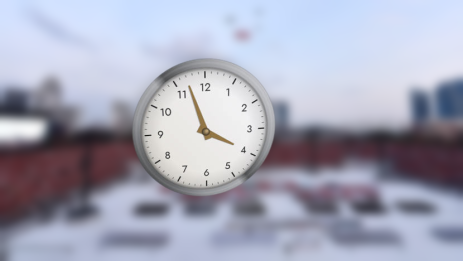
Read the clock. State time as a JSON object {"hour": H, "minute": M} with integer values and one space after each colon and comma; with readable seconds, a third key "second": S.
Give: {"hour": 3, "minute": 57}
